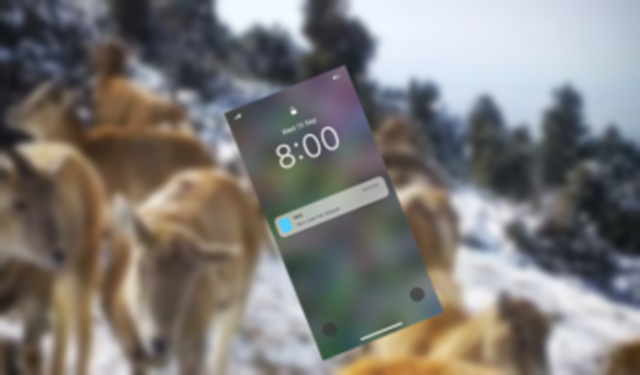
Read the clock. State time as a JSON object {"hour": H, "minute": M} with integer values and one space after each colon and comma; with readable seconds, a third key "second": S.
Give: {"hour": 8, "minute": 0}
